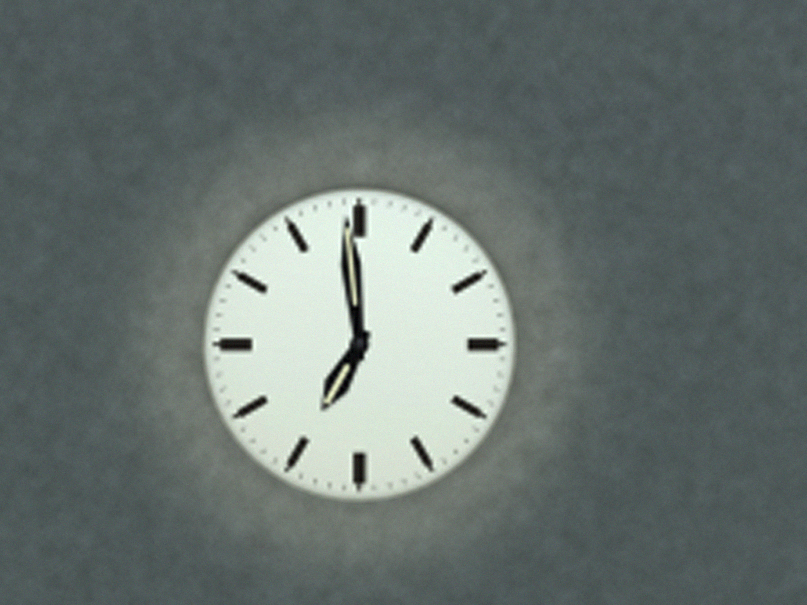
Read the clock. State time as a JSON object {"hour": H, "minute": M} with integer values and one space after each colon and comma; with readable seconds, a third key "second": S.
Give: {"hour": 6, "minute": 59}
